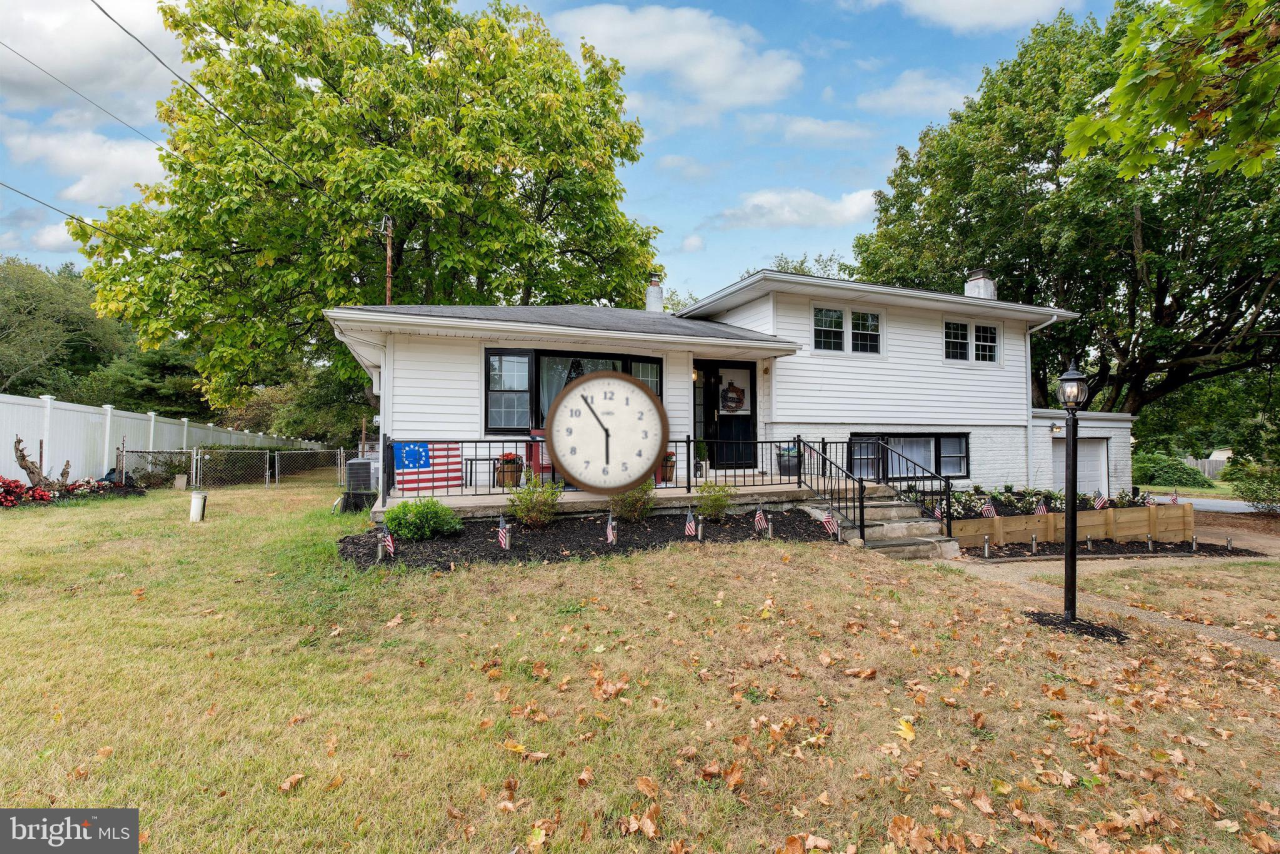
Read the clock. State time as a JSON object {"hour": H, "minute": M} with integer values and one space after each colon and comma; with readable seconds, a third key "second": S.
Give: {"hour": 5, "minute": 54}
